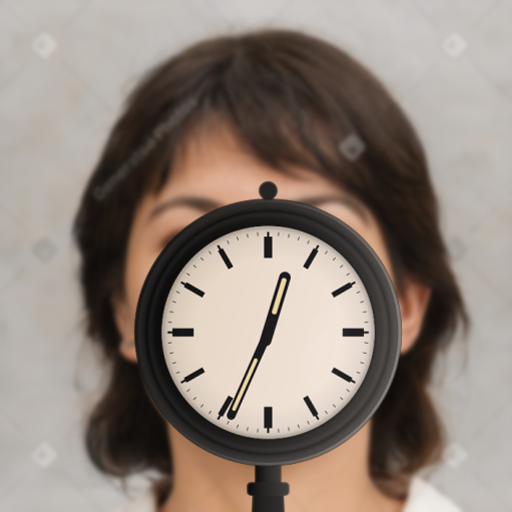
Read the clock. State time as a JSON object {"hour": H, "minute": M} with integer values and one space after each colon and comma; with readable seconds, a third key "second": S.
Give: {"hour": 12, "minute": 34}
